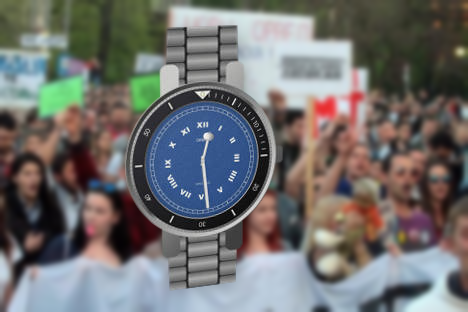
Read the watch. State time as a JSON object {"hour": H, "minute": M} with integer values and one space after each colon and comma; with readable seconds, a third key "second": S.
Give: {"hour": 12, "minute": 29}
